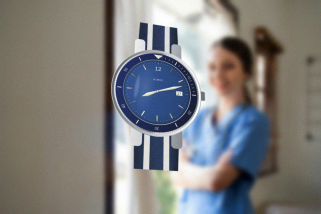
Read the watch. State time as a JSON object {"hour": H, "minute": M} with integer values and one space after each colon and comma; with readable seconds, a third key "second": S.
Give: {"hour": 8, "minute": 12}
